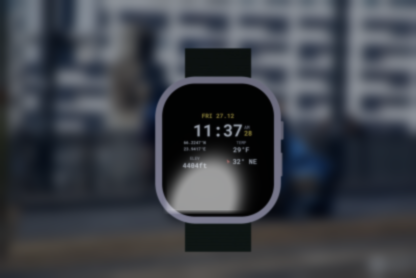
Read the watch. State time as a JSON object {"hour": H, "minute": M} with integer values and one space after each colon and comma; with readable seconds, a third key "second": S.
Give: {"hour": 11, "minute": 37}
